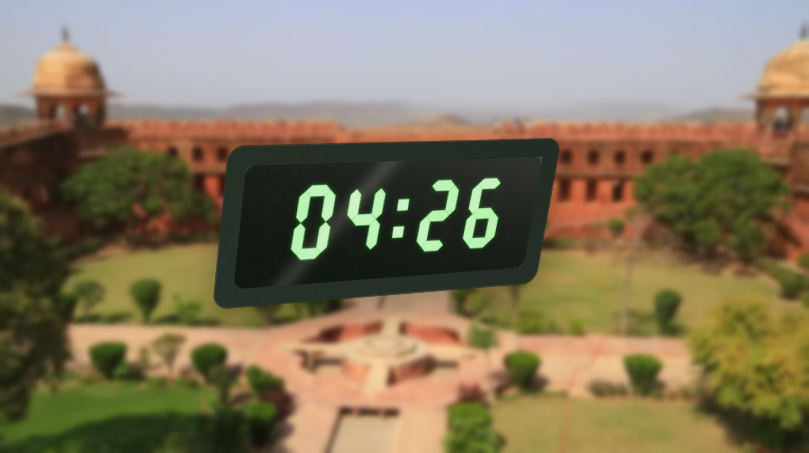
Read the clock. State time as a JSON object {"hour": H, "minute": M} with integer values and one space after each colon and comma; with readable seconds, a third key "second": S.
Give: {"hour": 4, "minute": 26}
